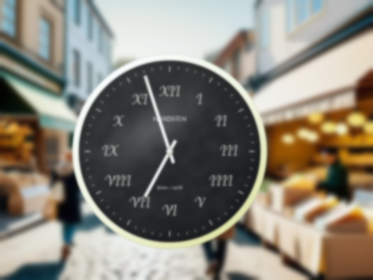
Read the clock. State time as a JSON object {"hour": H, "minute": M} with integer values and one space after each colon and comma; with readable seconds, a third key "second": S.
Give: {"hour": 6, "minute": 57}
